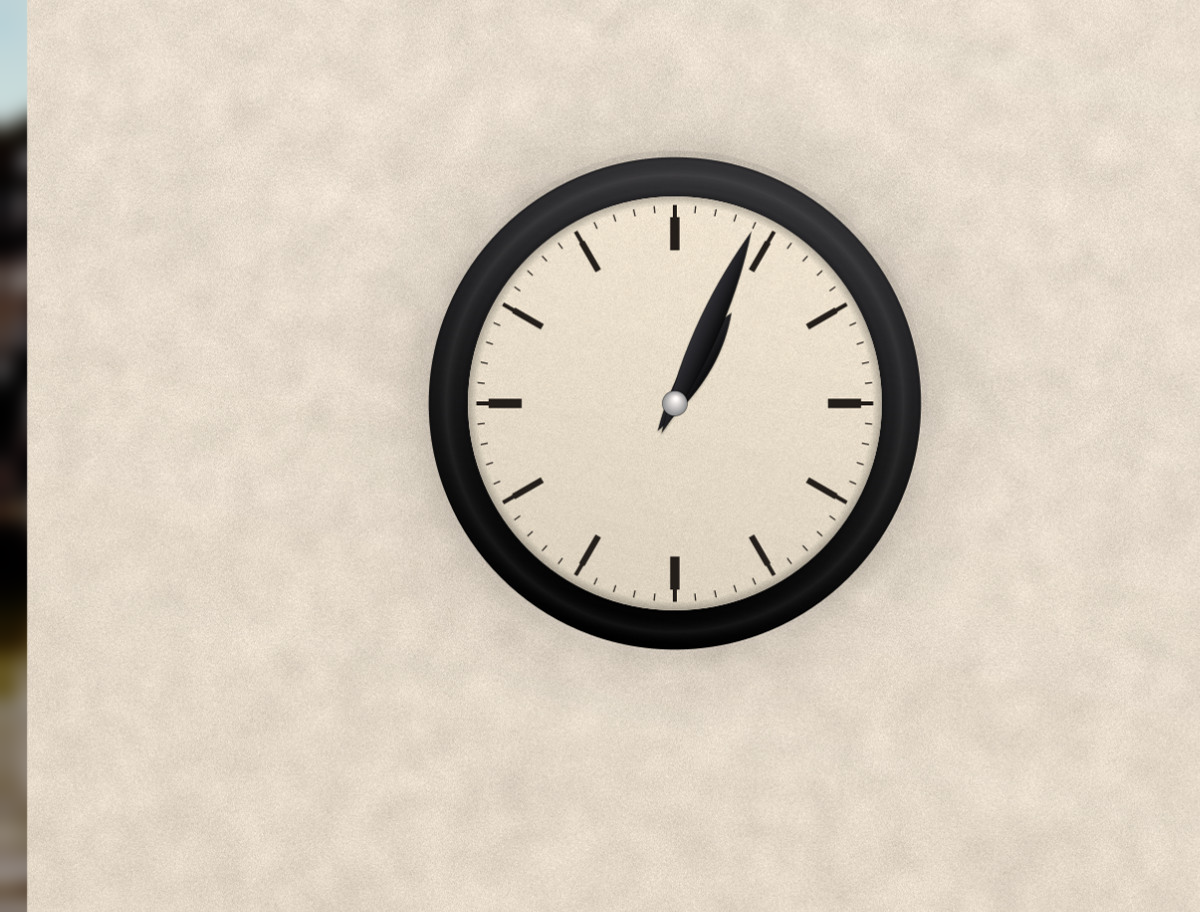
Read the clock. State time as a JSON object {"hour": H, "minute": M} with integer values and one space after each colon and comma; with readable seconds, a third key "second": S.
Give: {"hour": 1, "minute": 4}
